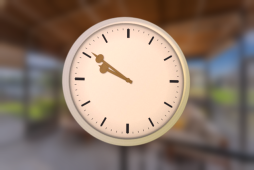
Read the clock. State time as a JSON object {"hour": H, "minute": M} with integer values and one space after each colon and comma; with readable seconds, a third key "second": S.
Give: {"hour": 9, "minute": 51}
